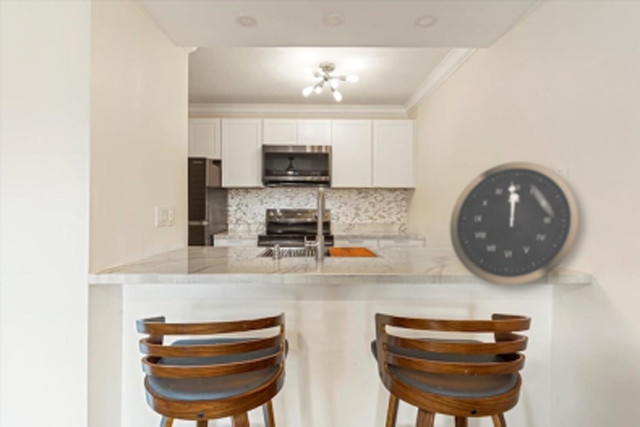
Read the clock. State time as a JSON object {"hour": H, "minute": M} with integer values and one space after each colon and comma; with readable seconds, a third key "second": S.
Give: {"hour": 11, "minute": 59}
